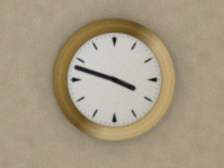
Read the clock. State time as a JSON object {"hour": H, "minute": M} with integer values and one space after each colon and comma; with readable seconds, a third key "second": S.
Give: {"hour": 3, "minute": 48}
